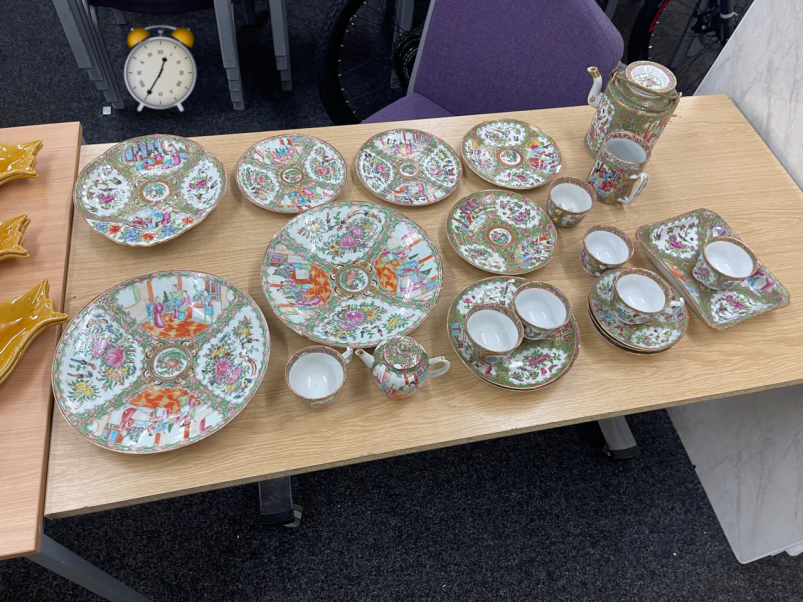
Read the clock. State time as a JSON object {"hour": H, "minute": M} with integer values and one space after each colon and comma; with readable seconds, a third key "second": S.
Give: {"hour": 12, "minute": 35}
